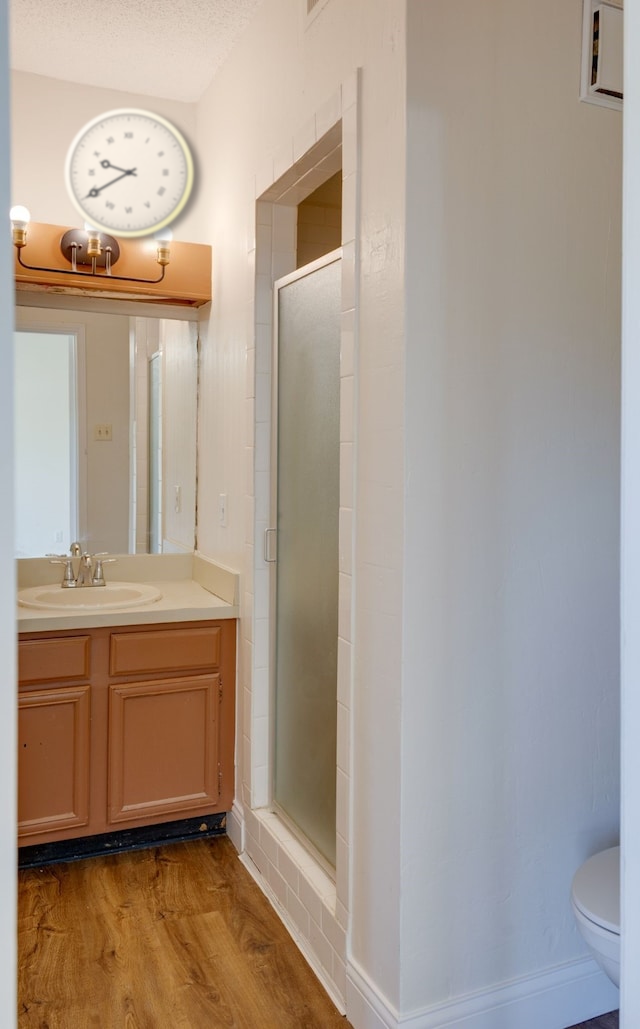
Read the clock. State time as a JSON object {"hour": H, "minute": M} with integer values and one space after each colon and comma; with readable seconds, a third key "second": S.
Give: {"hour": 9, "minute": 40}
